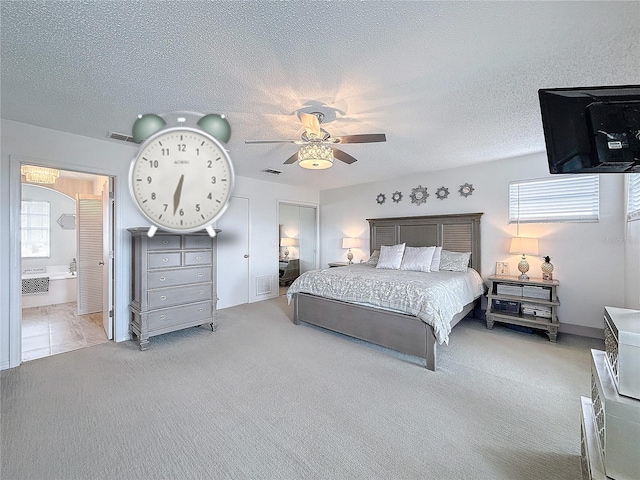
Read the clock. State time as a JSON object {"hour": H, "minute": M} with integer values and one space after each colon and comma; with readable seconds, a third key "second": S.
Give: {"hour": 6, "minute": 32}
